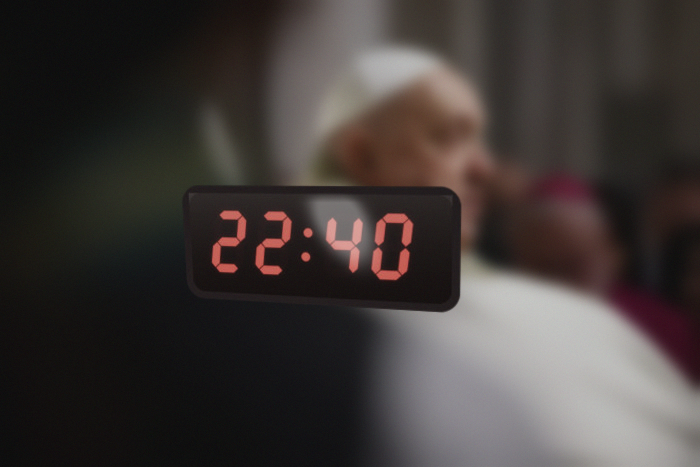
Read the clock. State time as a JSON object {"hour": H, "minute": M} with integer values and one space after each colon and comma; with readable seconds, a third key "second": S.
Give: {"hour": 22, "minute": 40}
